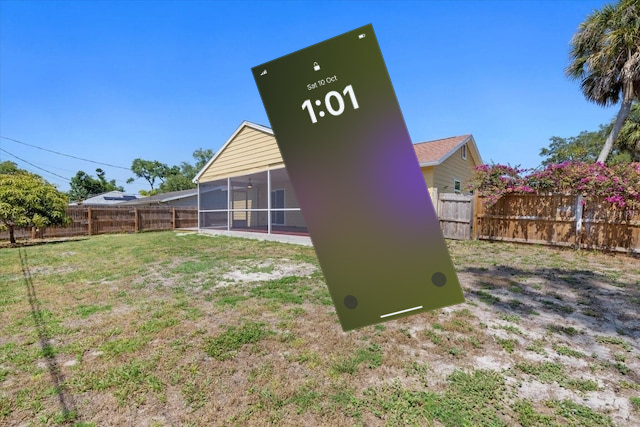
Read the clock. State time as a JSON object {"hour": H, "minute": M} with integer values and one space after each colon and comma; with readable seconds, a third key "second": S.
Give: {"hour": 1, "minute": 1}
